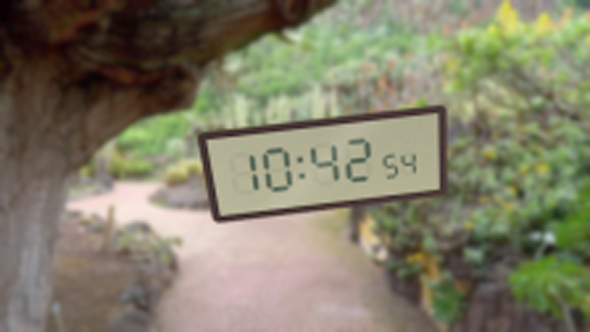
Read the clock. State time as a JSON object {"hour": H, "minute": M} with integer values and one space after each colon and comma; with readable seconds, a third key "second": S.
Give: {"hour": 10, "minute": 42, "second": 54}
